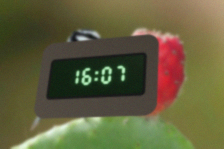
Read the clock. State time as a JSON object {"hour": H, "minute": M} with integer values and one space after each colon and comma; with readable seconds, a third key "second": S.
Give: {"hour": 16, "minute": 7}
